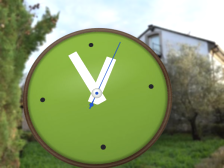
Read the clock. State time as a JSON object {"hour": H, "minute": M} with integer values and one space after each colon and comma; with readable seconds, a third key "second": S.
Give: {"hour": 12, "minute": 56, "second": 5}
